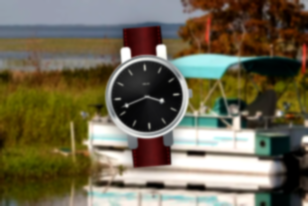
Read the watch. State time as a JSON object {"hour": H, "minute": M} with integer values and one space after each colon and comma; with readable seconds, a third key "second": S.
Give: {"hour": 3, "minute": 42}
